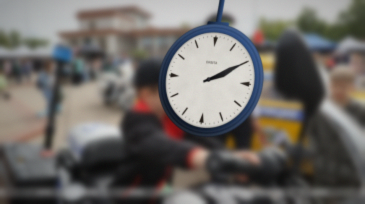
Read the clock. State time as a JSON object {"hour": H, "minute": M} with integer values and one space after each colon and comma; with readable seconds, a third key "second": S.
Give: {"hour": 2, "minute": 10}
